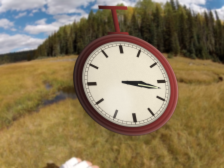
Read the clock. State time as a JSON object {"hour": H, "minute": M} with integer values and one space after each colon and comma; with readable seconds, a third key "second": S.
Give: {"hour": 3, "minute": 17}
